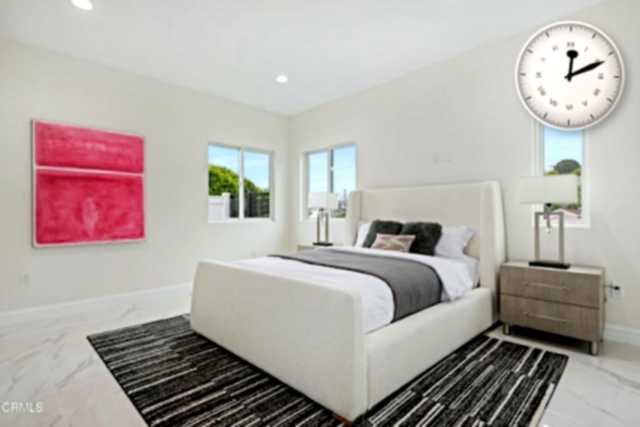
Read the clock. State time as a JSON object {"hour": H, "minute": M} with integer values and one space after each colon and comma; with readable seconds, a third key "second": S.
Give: {"hour": 12, "minute": 11}
